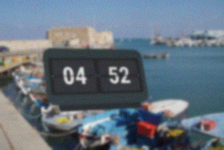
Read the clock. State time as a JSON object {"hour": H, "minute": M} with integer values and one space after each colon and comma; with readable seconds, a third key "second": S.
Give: {"hour": 4, "minute": 52}
